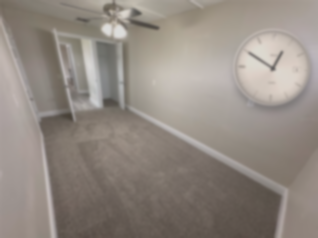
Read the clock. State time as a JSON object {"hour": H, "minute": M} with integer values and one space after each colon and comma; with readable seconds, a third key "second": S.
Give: {"hour": 12, "minute": 50}
